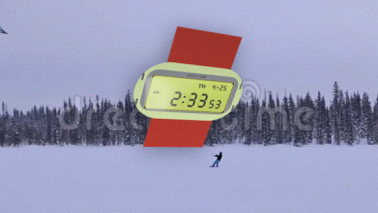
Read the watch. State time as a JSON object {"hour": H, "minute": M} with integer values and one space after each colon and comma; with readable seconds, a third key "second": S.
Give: {"hour": 2, "minute": 33, "second": 53}
